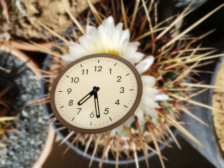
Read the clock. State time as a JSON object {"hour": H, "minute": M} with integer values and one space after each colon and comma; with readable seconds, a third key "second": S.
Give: {"hour": 7, "minute": 28}
